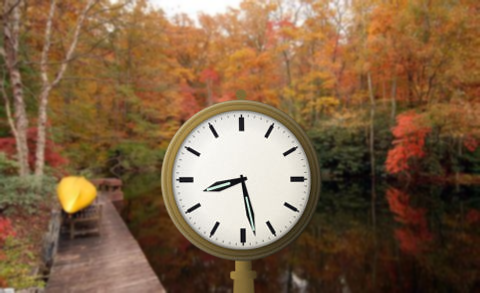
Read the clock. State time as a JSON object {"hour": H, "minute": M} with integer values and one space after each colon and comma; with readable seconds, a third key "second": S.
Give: {"hour": 8, "minute": 28}
